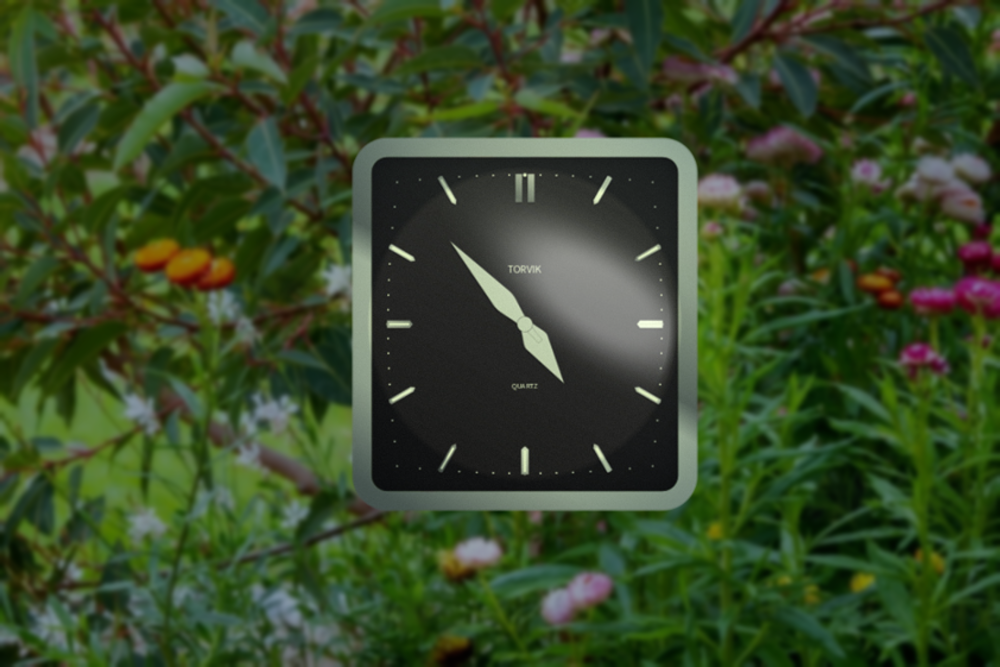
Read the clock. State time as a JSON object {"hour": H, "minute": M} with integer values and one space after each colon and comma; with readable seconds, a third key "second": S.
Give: {"hour": 4, "minute": 53}
